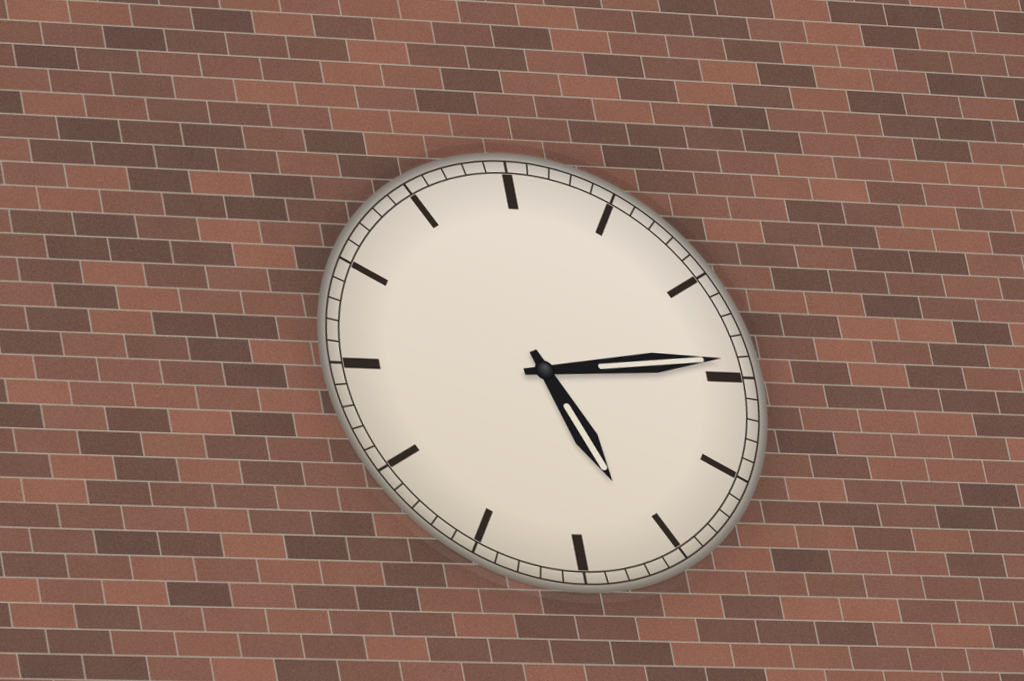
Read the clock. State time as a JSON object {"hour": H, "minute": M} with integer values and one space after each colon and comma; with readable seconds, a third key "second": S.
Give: {"hour": 5, "minute": 14}
